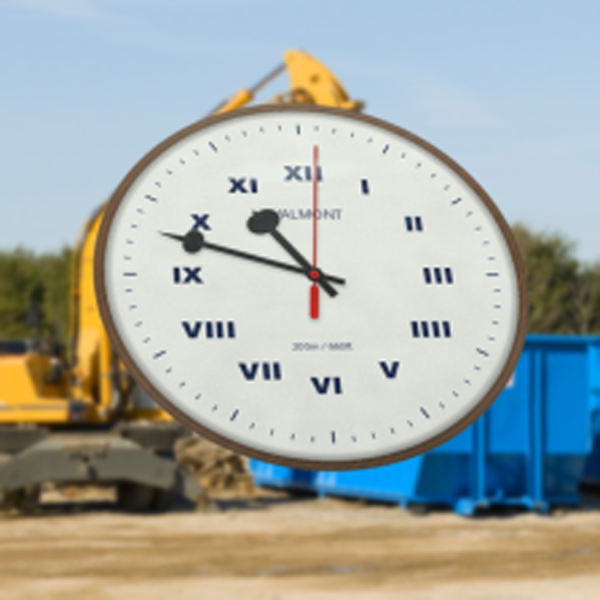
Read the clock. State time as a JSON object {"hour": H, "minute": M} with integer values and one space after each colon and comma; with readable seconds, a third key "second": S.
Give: {"hour": 10, "minute": 48, "second": 1}
